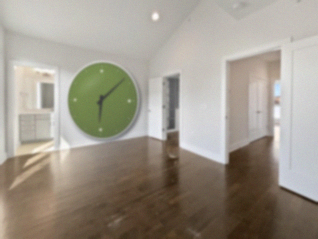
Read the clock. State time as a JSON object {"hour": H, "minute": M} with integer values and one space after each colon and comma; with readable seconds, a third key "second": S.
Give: {"hour": 6, "minute": 8}
